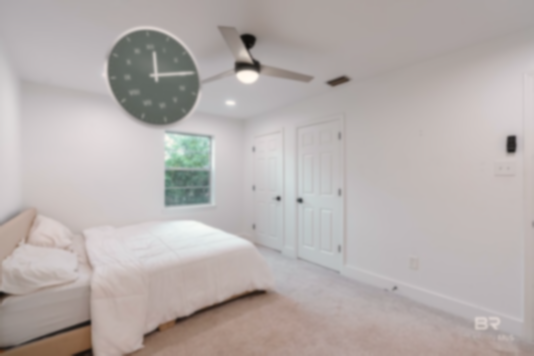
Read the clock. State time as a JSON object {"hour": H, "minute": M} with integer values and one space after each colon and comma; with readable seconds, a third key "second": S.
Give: {"hour": 12, "minute": 15}
